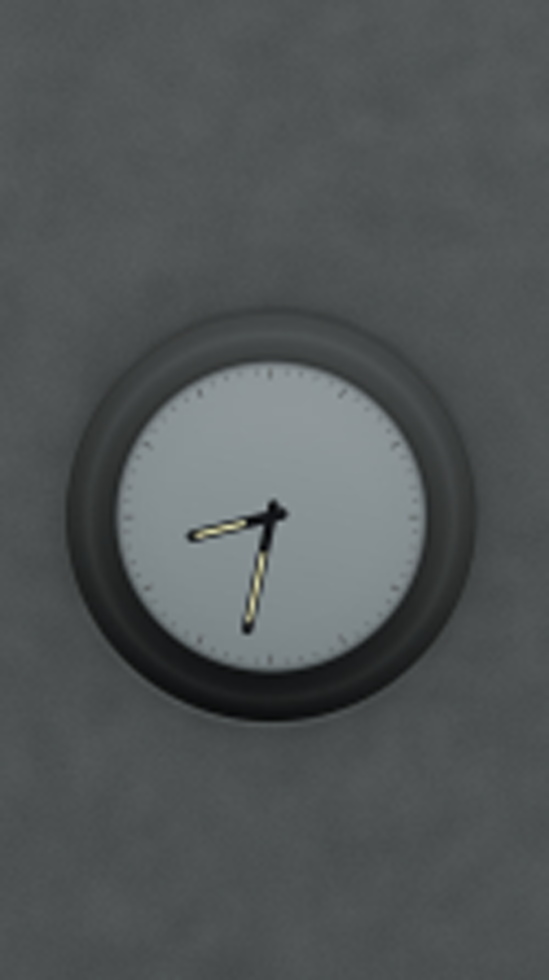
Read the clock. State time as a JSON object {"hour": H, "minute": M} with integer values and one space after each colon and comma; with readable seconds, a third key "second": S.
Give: {"hour": 8, "minute": 32}
